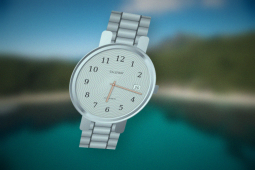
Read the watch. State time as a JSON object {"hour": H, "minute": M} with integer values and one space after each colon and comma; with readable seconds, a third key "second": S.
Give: {"hour": 6, "minute": 17}
